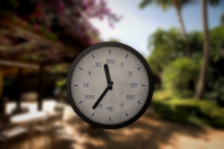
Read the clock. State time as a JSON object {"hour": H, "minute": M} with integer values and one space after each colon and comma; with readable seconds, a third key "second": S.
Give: {"hour": 11, "minute": 36}
